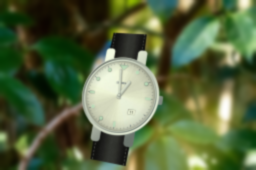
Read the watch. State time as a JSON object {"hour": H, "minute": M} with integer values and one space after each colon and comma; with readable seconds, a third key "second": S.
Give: {"hour": 12, "minute": 59}
